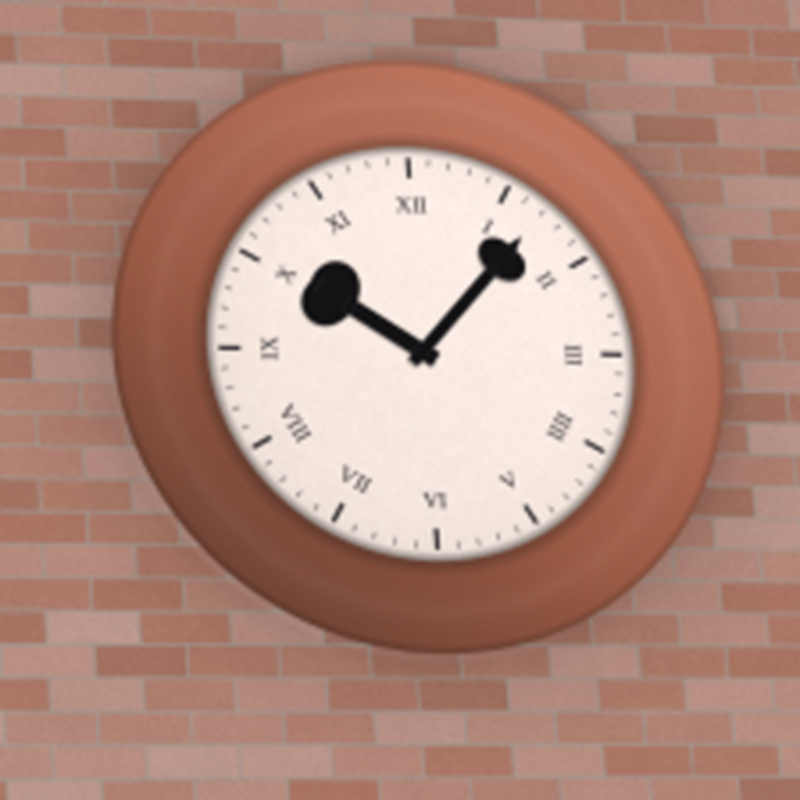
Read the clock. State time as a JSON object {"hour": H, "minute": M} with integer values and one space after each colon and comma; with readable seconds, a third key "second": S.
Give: {"hour": 10, "minute": 7}
